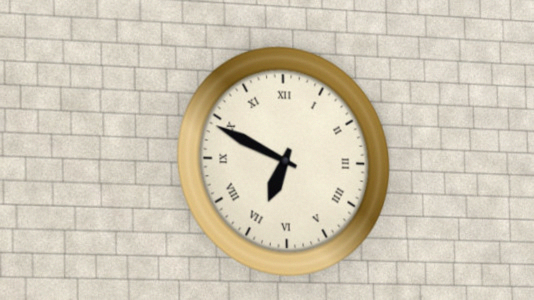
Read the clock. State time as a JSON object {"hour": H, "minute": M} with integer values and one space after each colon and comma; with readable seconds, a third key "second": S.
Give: {"hour": 6, "minute": 49}
